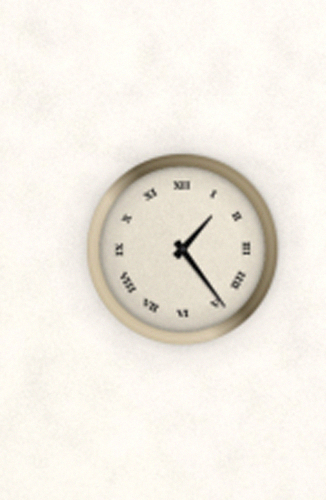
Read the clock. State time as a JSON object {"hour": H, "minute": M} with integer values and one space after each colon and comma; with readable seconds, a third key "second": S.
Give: {"hour": 1, "minute": 24}
